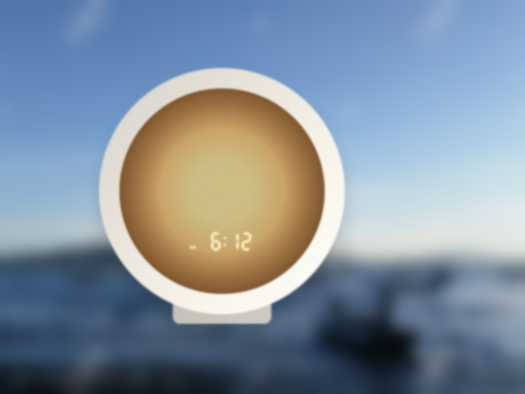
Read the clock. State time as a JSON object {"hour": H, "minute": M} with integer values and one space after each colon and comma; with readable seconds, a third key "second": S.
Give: {"hour": 6, "minute": 12}
